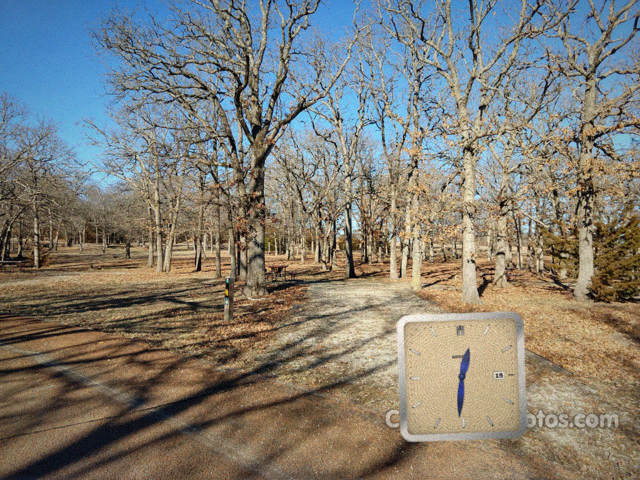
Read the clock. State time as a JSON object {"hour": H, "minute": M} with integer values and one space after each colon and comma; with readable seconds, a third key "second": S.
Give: {"hour": 12, "minute": 31}
